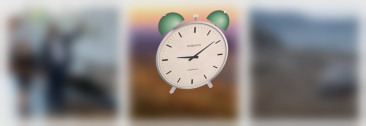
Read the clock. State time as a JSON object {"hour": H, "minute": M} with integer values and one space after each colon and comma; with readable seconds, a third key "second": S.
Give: {"hour": 9, "minute": 9}
